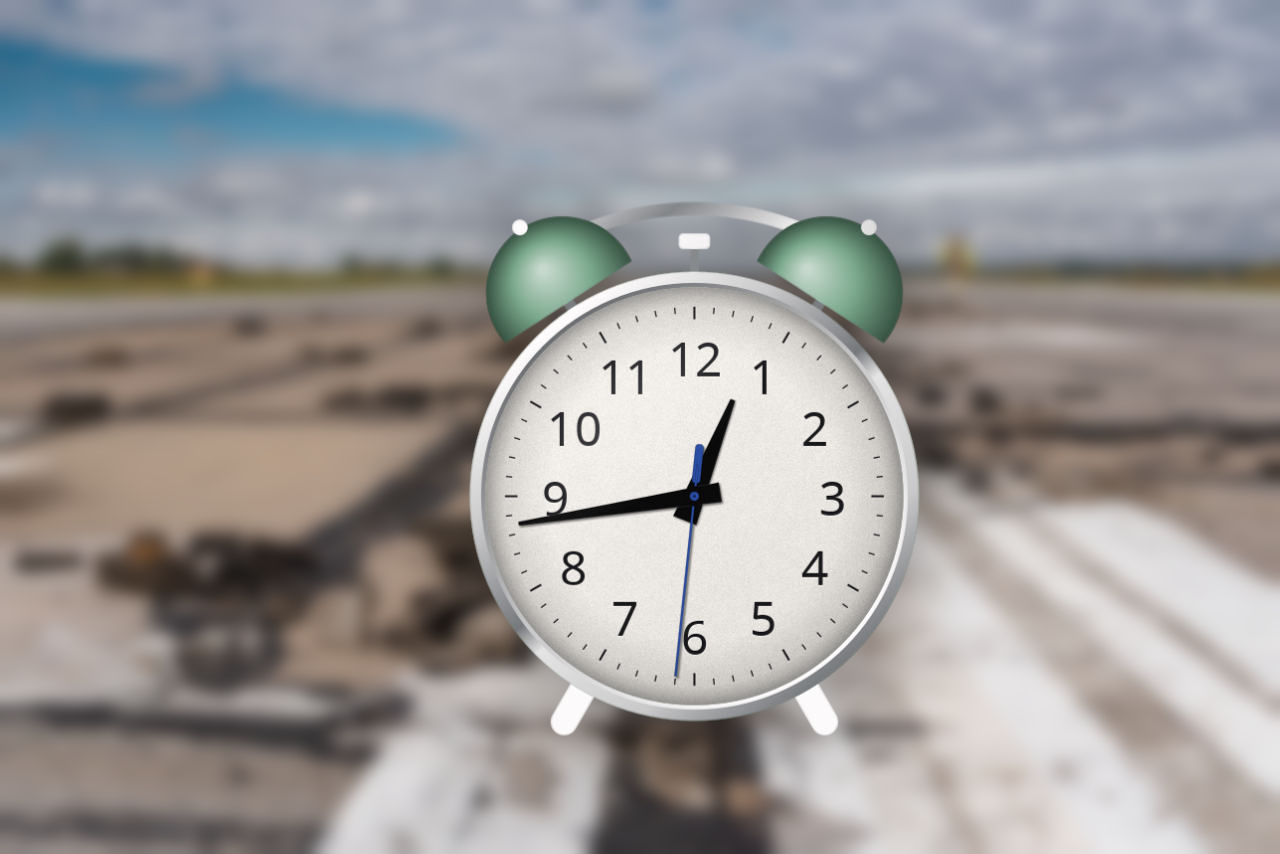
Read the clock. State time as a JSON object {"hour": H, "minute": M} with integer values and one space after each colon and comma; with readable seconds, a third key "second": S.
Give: {"hour": 12, "minute": 43, "second": 31}
